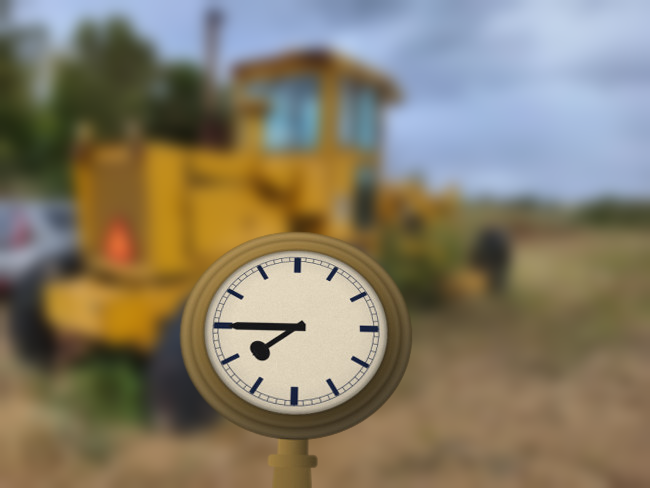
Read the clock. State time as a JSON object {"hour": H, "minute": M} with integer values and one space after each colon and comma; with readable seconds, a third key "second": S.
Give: {"hour": 7, "minute": 45}
